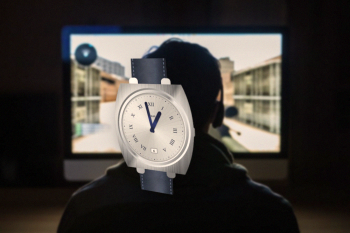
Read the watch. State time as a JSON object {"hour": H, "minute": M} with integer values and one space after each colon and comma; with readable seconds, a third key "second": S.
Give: {"hour": 12, "minute": 58}
